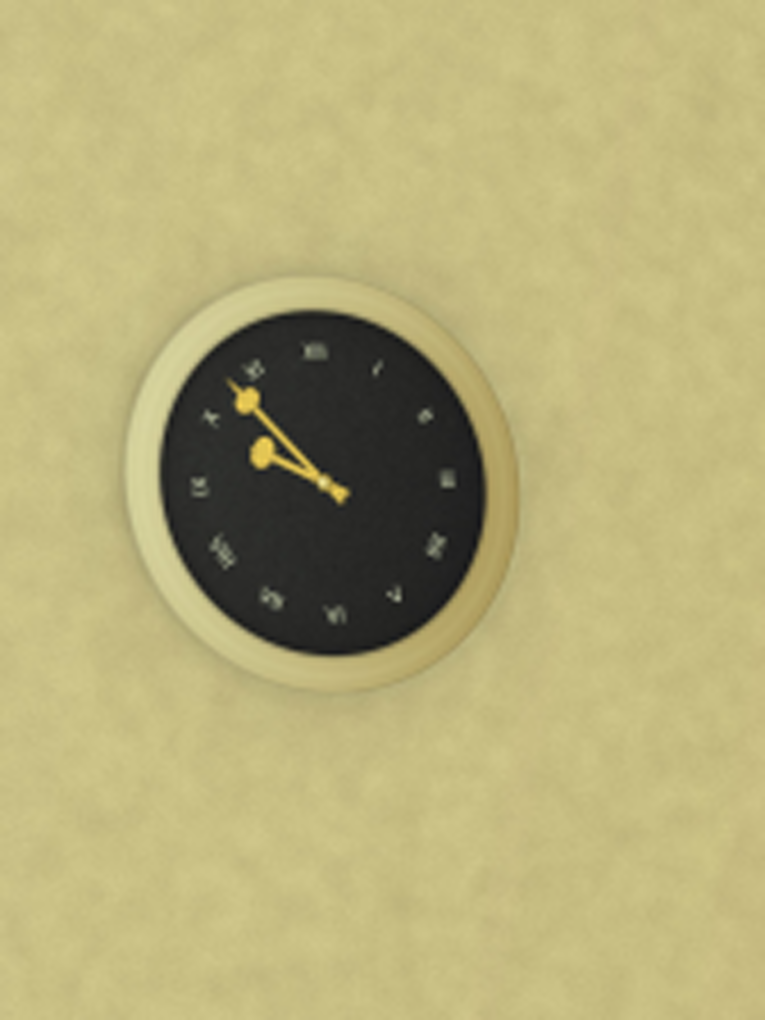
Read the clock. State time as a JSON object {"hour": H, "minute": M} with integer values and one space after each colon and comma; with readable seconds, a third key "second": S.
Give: {"hour": 9, "minute": 53}
